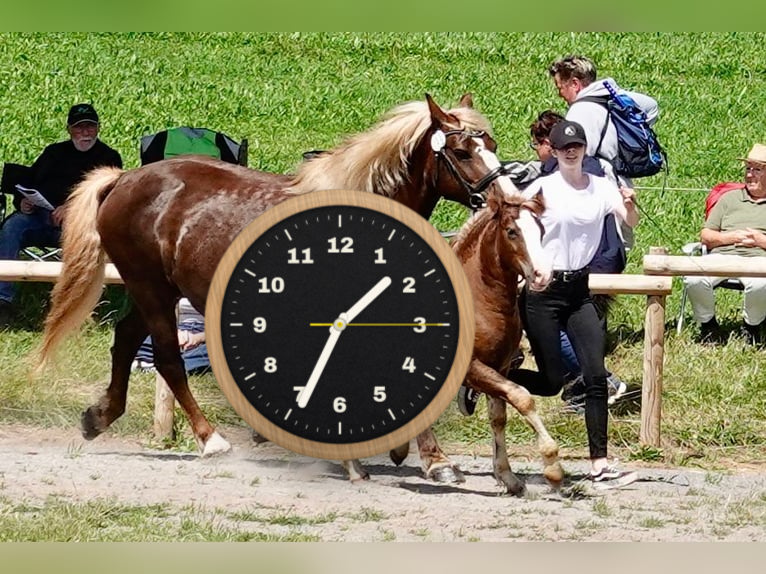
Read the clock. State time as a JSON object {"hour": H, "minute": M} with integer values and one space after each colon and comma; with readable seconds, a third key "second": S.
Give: {"hour": 1, "minute": 34, "second": 15}
